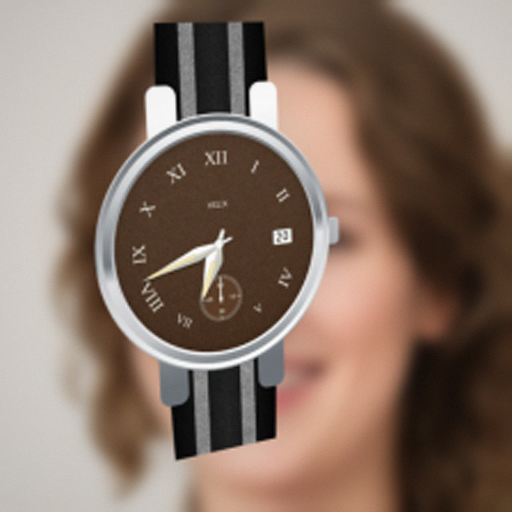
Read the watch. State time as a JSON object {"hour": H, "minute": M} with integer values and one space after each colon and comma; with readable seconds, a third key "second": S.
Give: {"hour": 6, "minute": 42}
